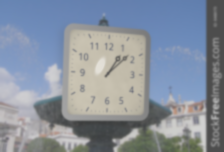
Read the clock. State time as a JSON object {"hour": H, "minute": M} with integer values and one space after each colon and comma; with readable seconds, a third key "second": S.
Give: {"hour": 1, "minute": 8}
